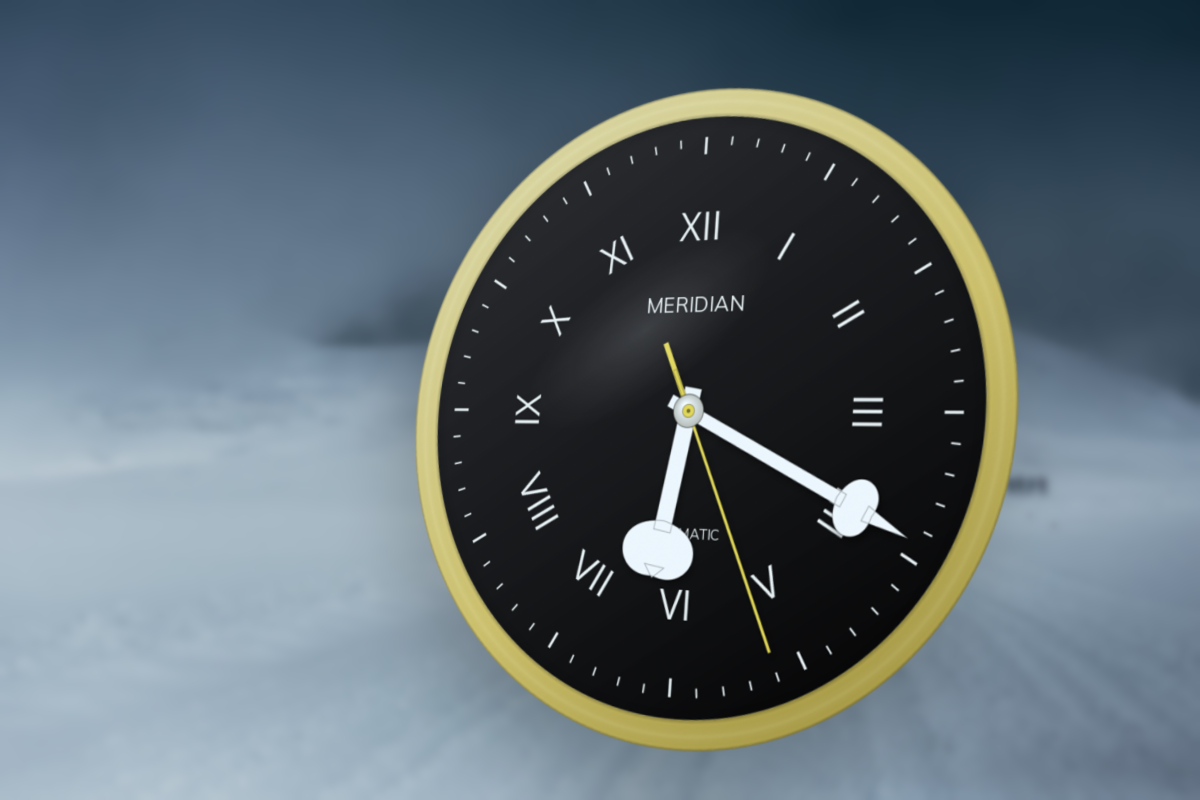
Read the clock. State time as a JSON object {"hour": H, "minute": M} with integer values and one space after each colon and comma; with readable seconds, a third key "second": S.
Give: {"hour": 6, "minute": 19, "second": 26}
